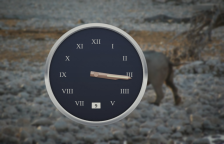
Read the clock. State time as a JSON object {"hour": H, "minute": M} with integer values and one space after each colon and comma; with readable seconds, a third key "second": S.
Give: {"hour": 3, "minute": 16}
